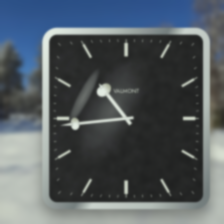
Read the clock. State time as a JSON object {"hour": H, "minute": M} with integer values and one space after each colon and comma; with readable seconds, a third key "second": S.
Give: {"hour": 10, "minute": 44}
